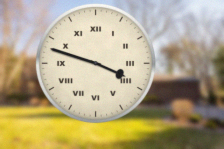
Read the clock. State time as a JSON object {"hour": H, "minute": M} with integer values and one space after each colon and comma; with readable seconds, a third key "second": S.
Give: {"hour": 3, "minute": 48}
